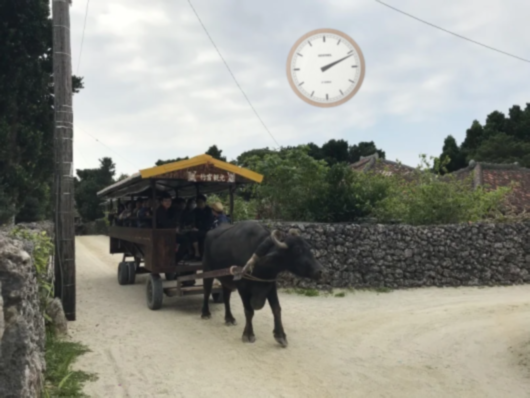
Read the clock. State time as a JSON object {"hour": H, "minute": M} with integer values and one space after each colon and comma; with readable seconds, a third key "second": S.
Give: {"hour": 2, "minute": 11}
